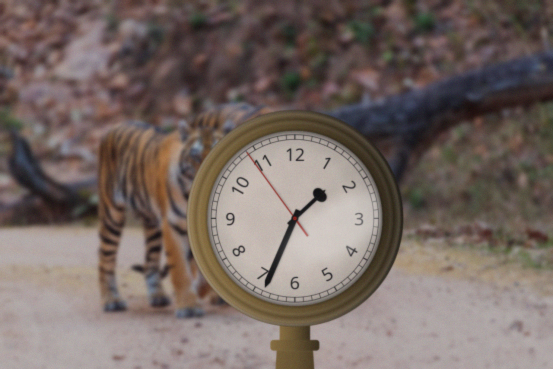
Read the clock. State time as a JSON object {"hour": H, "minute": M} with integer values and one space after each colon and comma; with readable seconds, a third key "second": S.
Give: {"hour": 1, "minute": 33, "second": 54}
